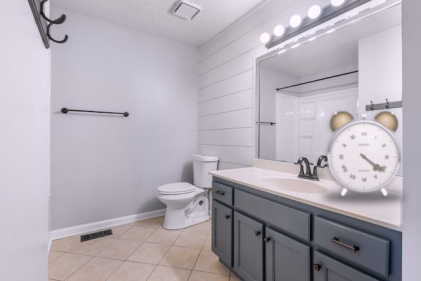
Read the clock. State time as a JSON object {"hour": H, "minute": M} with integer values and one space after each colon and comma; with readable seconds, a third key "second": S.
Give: {"hour": 4, "minute": 21}
